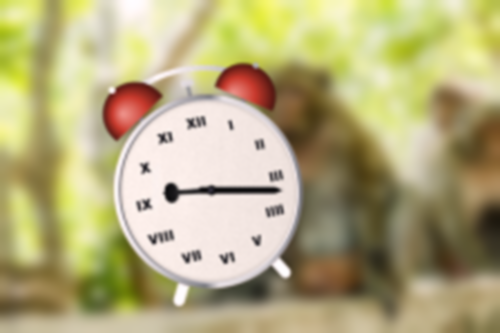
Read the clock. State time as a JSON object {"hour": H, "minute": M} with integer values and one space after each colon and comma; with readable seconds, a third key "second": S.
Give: {"hour": 9, "minute": 17}
